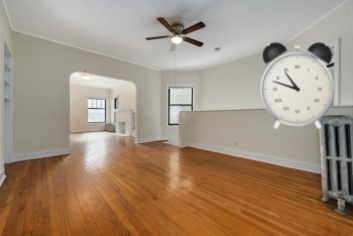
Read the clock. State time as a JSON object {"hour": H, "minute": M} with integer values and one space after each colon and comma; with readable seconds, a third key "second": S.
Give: {"hour": 10, "minute": 48}
